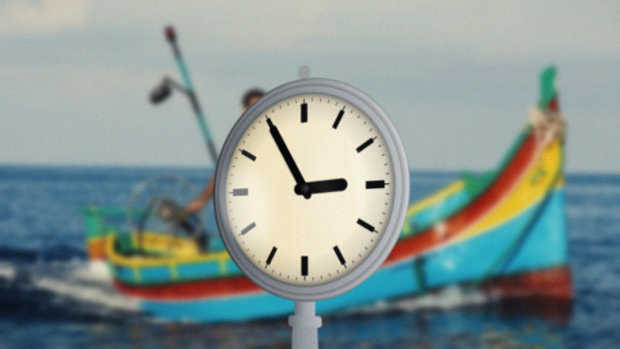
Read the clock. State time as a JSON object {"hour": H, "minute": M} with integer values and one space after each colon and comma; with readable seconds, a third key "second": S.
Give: {"hour": 2, "minute": 55}
